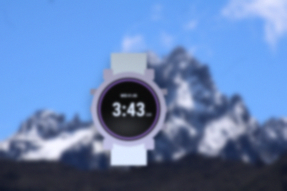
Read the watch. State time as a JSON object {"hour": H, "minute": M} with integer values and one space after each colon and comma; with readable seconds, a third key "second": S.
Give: {"hour": 3, "minute": 43}
